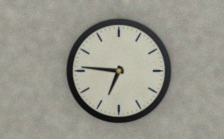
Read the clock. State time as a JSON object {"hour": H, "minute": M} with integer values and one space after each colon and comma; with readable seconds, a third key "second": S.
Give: {"hour": 6, "minute": 46}
